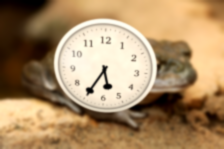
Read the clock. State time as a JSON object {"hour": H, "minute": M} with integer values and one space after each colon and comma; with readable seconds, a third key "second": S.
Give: {"hour": 5, "minute": 35}
